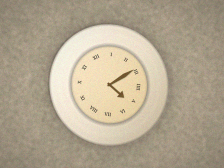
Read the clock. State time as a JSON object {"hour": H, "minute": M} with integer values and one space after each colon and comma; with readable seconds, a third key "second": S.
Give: {"hour": 5, "minute": 14}
